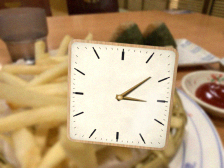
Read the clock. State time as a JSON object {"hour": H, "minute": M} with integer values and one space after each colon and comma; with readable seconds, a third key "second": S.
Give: {"hour": 3, "minute": 8}
